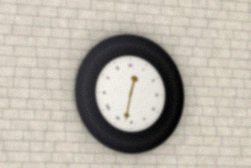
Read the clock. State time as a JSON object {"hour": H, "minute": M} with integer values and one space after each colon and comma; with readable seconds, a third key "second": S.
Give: {"hour": 12, "minute": 32}
